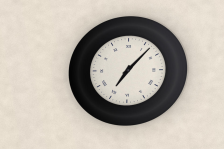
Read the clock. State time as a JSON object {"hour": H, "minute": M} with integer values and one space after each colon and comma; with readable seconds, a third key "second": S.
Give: {"hour": 7, "minute": 7}
